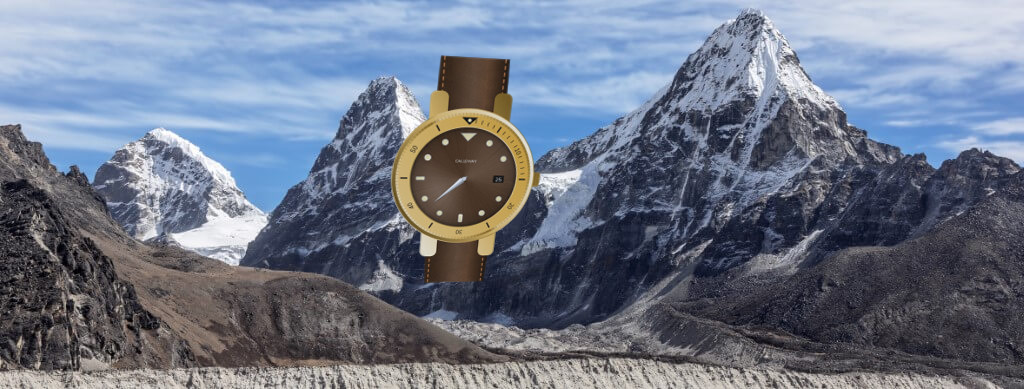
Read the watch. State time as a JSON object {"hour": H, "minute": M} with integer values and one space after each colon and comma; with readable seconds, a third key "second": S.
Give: {"hour": 7, "minute": 38}
